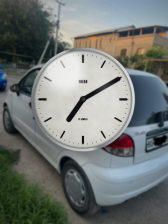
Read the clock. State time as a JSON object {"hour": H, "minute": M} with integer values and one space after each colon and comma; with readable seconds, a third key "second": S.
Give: {"hour": 7, "minute": 10}
